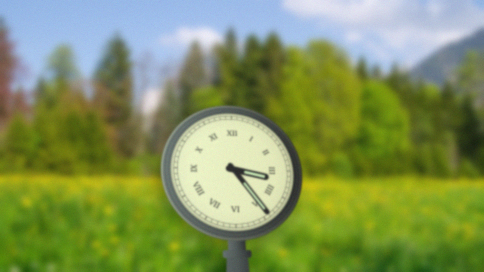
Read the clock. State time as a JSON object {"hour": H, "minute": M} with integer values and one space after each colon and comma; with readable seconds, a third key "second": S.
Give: {"hour": 3, "minute": 24}
